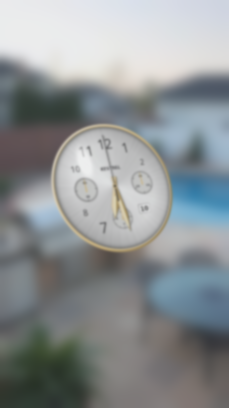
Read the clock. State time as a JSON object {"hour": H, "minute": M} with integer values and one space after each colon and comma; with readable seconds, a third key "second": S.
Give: {"hour": 6, "minute": 29}
